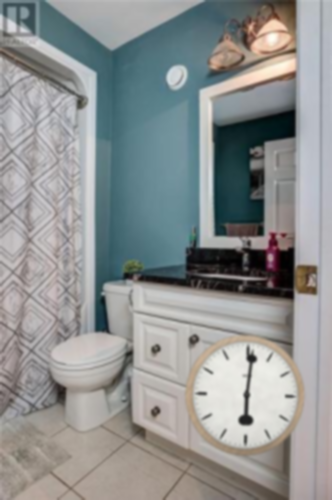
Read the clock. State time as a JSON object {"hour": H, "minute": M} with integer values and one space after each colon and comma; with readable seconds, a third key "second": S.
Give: {"hour": 6, "minute": 1}
